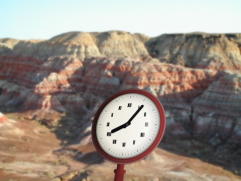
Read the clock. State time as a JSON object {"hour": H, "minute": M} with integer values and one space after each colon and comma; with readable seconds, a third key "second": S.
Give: {"hour": 8, "minute": 6}
